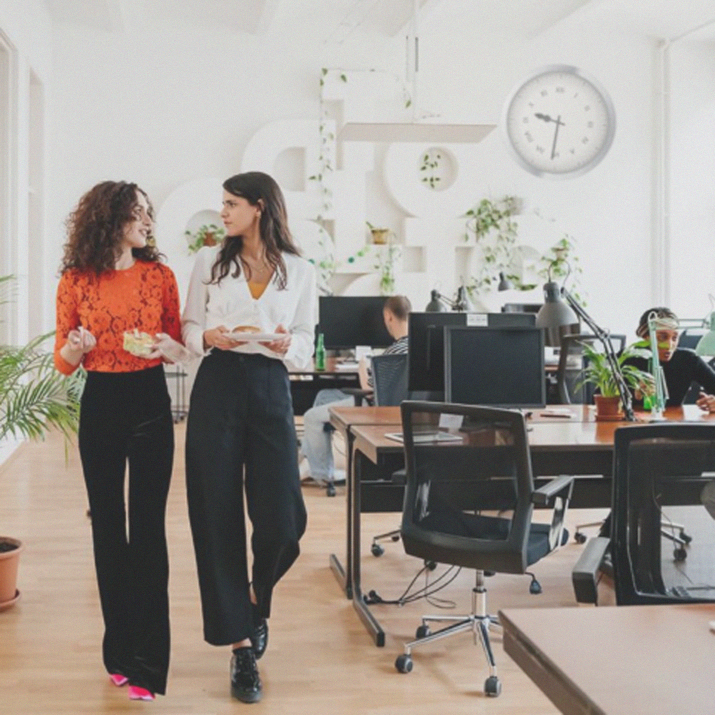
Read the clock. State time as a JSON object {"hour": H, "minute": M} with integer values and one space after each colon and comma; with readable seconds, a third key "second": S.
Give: {"hour": 9, "minute": 31}
